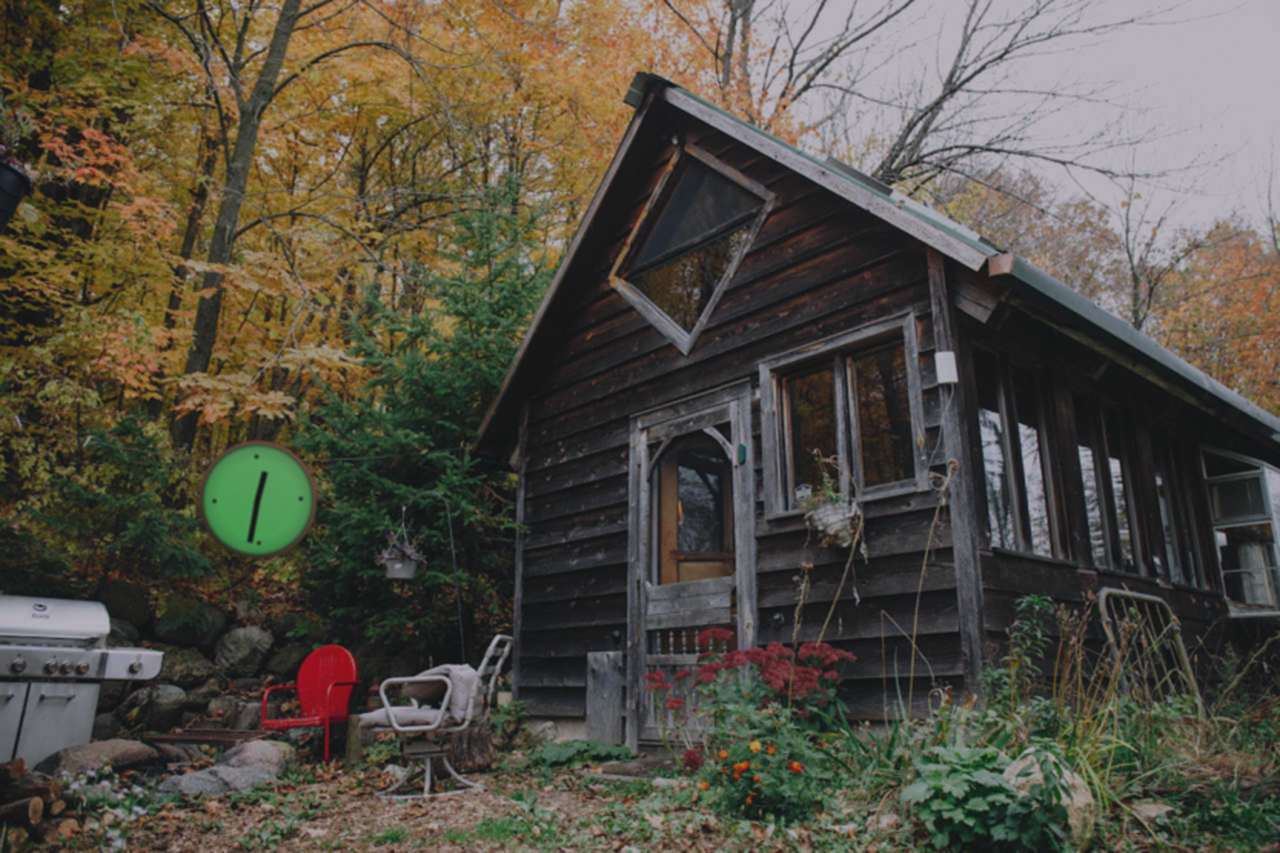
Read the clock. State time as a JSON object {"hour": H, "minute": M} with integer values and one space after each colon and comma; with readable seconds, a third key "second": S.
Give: {"hour": 12, "minute": 32}
